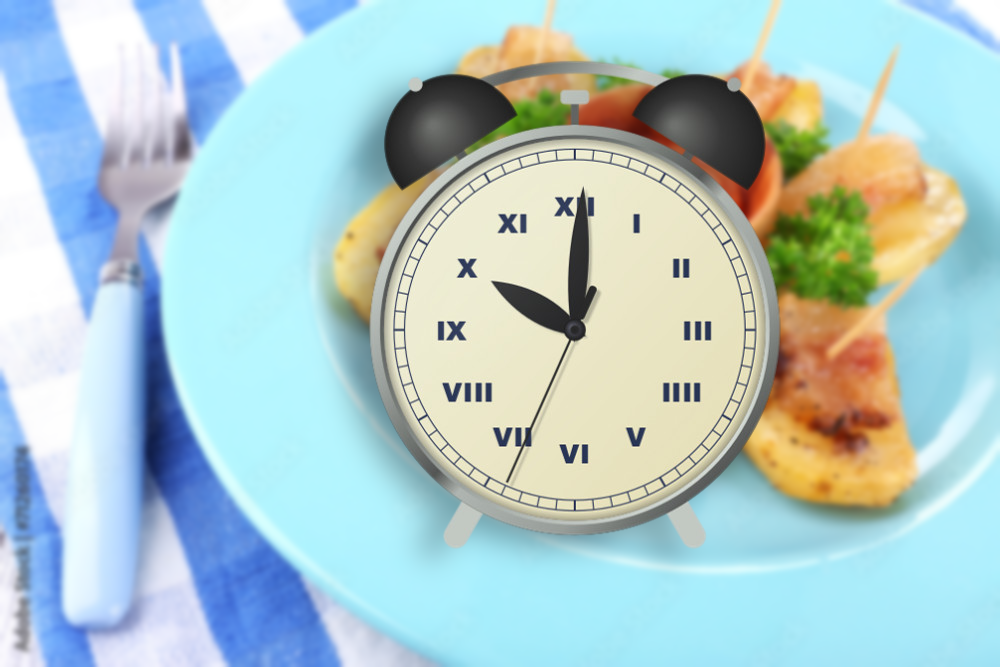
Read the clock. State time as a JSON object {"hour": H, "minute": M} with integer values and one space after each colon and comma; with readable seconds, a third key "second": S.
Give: {"hour": 10, "minute": 0, "second": 34}
